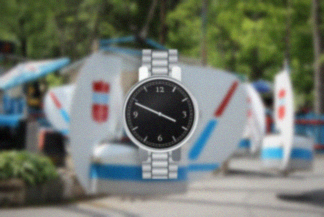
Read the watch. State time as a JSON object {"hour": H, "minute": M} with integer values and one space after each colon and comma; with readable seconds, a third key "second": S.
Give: {"hour": 3, "minute": 49}
